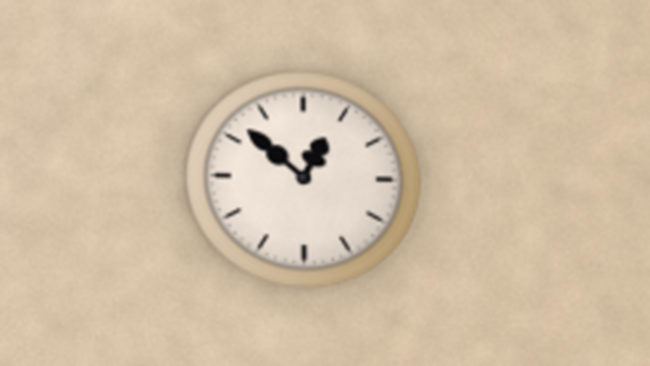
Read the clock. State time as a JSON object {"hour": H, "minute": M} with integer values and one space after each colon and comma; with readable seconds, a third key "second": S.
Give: {"hour": 12, "minute": 52}
